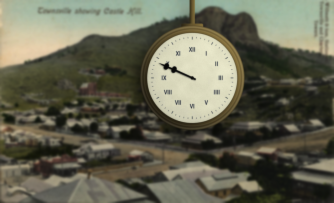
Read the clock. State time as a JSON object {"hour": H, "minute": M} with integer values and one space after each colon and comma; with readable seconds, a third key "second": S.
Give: {"hour": 9, "minute": 49}
